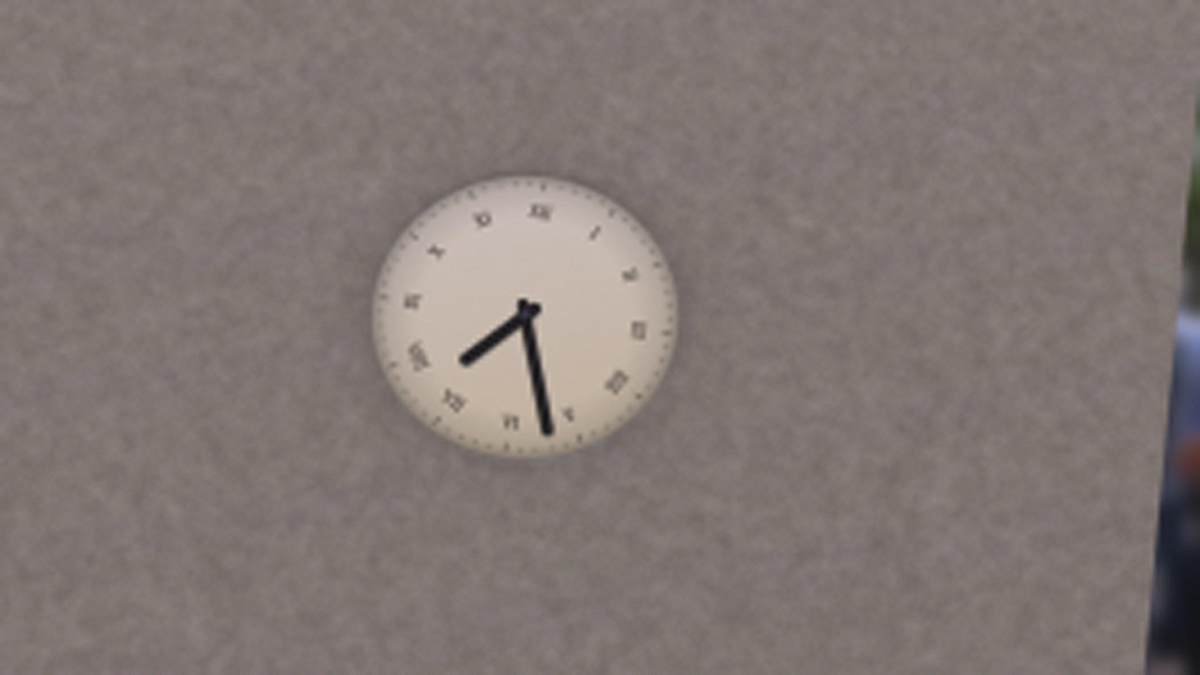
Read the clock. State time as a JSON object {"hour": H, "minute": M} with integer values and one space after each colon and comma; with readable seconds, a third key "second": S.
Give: {"hour": 7, "minute": 27}
